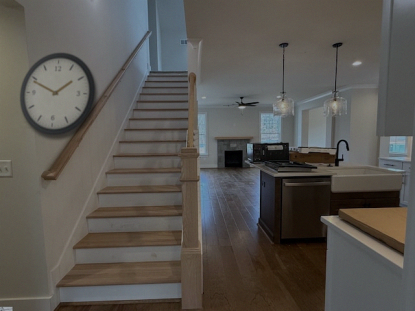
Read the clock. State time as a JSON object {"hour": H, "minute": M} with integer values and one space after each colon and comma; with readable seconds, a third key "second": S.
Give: {"hour": 1, "minute": 49}
